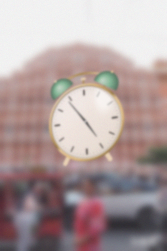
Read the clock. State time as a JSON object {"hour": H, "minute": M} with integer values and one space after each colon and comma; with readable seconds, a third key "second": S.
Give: {"hour": 4, "minute": 54}
